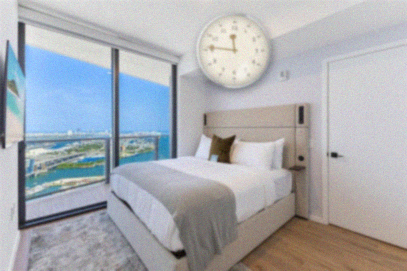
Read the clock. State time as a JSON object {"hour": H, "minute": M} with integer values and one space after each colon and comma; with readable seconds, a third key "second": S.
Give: {"hour": 11, "minute": 46}
